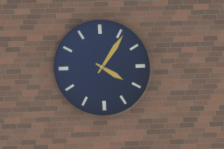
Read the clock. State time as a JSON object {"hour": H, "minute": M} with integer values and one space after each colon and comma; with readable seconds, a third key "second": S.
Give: {"hour": 4, "minute": 6}
